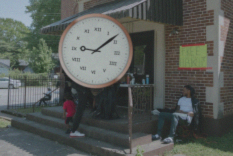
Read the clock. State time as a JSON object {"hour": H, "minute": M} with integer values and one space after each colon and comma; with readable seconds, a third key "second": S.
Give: {"hour": 9, "minute": 8}
